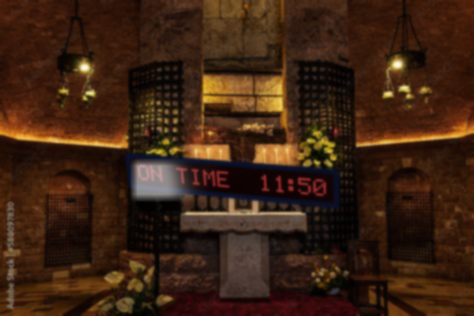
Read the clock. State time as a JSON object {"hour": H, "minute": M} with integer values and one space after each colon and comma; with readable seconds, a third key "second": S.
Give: {"hour": 11, "minute": 50}
